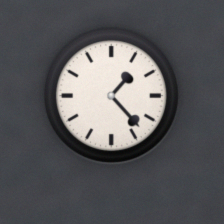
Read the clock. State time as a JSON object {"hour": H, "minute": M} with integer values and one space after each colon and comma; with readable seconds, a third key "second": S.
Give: {"hour": 1, "minute": 23}
